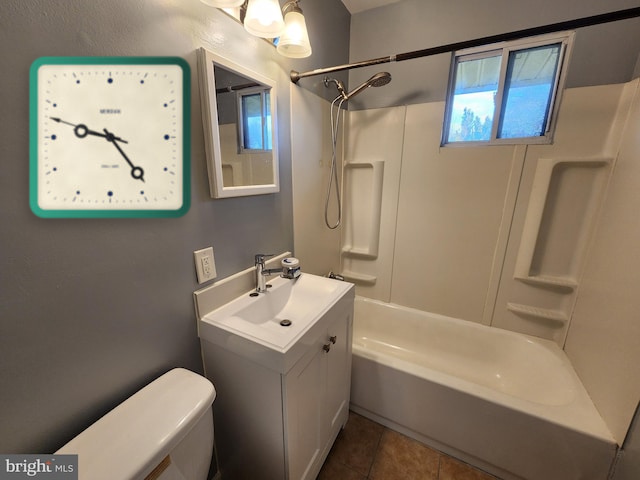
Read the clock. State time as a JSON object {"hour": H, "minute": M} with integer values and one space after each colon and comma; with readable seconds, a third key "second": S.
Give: {"hour": 9, "minute": 23, "second": 48}
